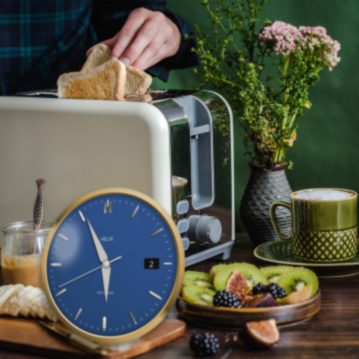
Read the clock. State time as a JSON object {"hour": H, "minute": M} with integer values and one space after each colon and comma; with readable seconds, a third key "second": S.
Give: {"hour": 5, "minute": 55, "second": 41}
